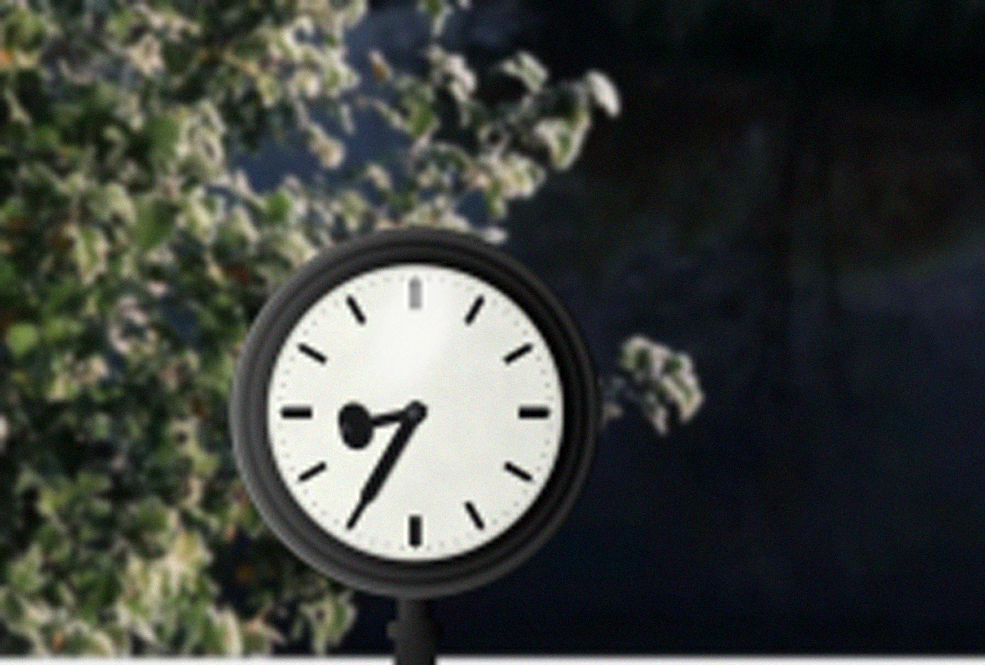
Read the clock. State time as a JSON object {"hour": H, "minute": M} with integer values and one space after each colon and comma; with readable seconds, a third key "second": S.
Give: {"hour": 8, "minute": 35}
